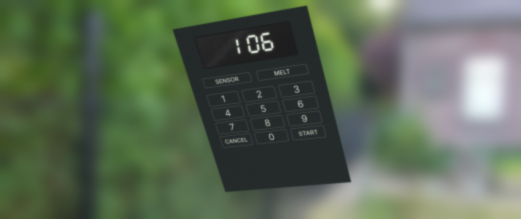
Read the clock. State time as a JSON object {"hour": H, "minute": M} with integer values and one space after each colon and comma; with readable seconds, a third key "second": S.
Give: {"hour": 1, "minute": 6}
